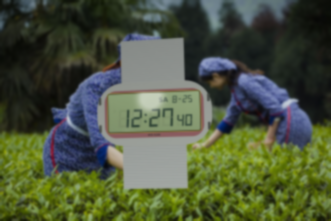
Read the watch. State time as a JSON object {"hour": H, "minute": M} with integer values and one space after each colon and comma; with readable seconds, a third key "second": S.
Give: {"hour": 12, "minute": 27, "second": 40}
